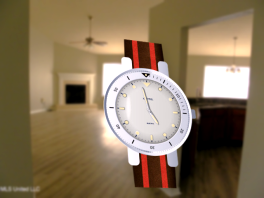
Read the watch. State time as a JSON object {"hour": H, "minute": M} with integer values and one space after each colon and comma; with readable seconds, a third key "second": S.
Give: {"hour": 4, "minute": 58}
